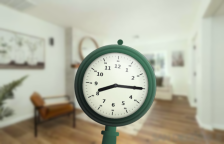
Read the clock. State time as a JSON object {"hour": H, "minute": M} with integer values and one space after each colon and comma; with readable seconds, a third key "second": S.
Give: {"hour": 8, "minute": 15}
